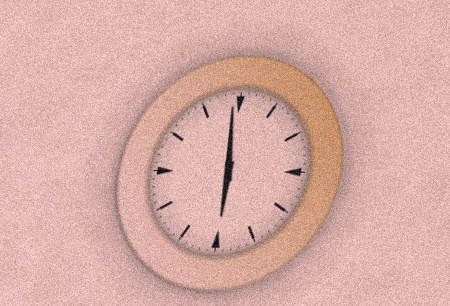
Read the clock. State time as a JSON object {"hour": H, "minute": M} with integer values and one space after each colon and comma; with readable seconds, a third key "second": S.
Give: {"hour": 5, "minute": 59}
